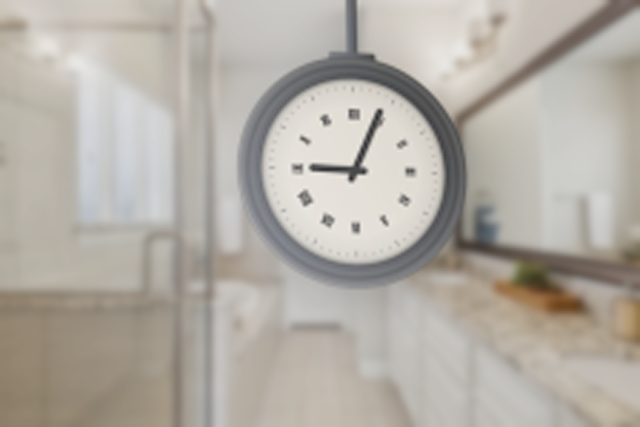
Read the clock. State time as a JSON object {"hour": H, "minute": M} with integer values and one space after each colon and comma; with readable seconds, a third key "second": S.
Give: {"hour": 9, "minute": 4}
